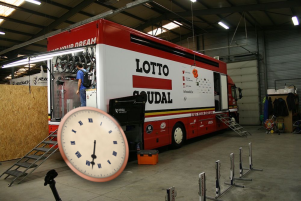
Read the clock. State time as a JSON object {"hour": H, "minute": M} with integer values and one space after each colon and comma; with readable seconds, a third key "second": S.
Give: {"hour": 6, "minute": 33}
